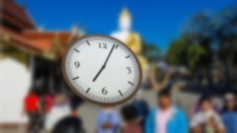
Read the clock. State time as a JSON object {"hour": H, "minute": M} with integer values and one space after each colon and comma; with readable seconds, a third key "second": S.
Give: {"hour": 7, "minute": 4}
